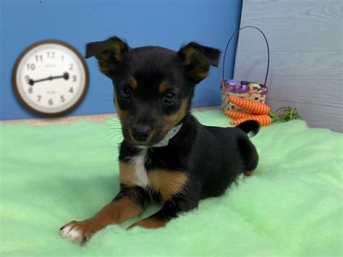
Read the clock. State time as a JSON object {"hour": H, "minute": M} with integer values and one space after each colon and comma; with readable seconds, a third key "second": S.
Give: {"hour": 2, "minute": 43}
